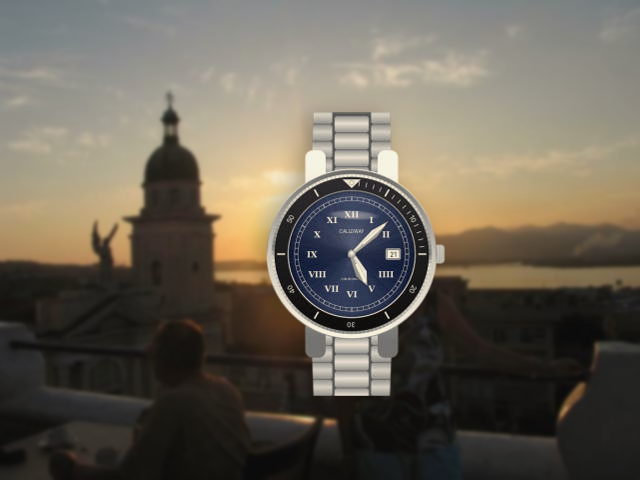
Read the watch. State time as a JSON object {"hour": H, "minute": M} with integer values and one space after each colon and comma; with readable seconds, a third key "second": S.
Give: {"hour": 5, "minute": 8}
